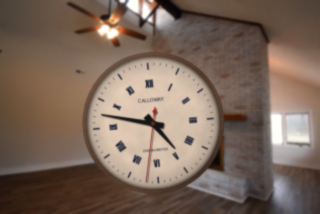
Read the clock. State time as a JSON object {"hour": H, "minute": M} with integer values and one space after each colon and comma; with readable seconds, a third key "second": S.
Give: {"hour": 4, "minute": 47, "second": 32}
